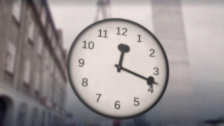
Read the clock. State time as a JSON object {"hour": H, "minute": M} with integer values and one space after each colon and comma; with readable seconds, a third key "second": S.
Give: {"hour": 12, "minute": 18}
